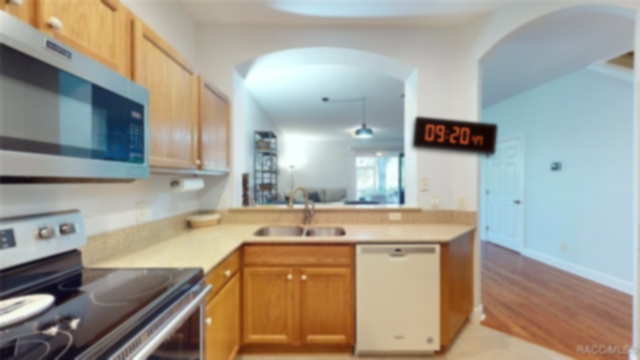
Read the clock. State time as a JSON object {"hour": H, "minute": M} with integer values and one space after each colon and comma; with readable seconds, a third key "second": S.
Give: {"hour": 9, "minute": 20}
